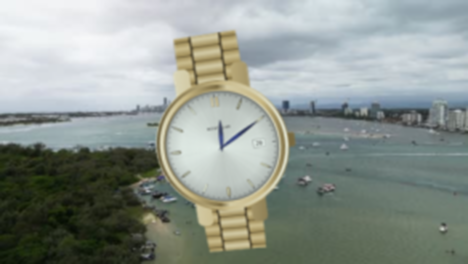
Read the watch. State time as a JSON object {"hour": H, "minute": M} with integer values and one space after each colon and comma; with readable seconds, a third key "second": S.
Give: {"hour": 12, "minute": 10}
